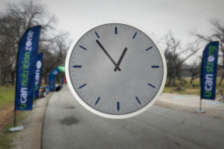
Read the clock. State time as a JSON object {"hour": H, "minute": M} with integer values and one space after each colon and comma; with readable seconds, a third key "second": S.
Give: {"hour": 12, "minute": 54}
